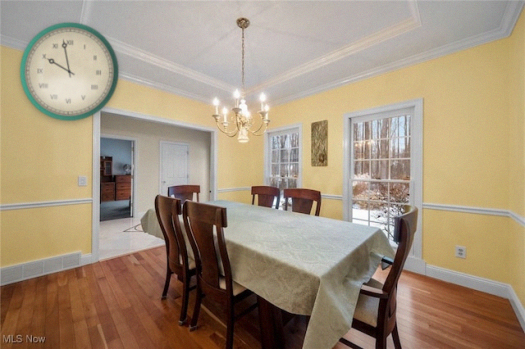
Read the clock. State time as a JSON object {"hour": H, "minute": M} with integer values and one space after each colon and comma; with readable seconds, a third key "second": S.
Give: {"hour": 9, "minute": 58}
